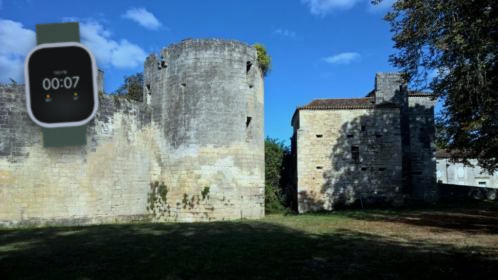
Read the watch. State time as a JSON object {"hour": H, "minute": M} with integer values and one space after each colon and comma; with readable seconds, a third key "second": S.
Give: {"hour": 0, "minute": 7}
